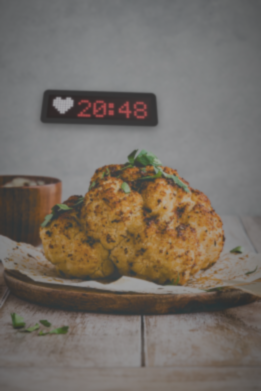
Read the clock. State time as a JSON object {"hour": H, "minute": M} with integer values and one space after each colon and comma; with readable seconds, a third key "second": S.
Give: {"hour": 20, "minute": 48}
